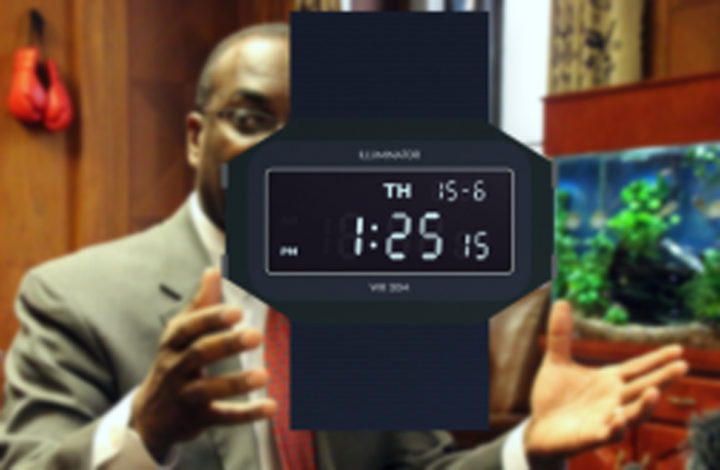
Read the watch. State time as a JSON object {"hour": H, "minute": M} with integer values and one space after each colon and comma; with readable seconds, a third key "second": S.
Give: {"hour": 1, "minute": 25, "second": 15}
